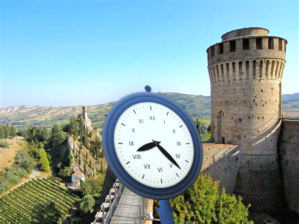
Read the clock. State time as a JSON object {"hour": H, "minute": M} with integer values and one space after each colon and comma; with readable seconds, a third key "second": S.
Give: {"hour": 8, "minute": 23}
